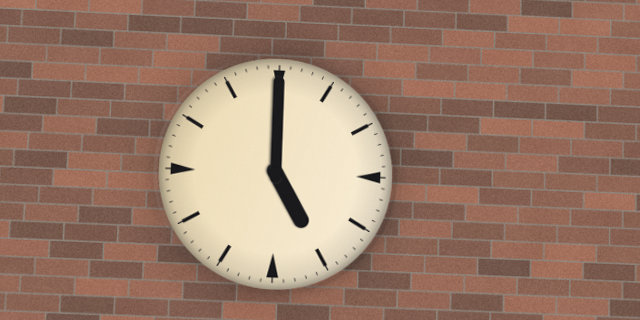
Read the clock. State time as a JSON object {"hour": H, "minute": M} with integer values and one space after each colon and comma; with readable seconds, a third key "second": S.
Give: {"hour": 5, "minute": 0}
